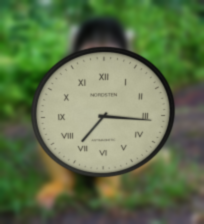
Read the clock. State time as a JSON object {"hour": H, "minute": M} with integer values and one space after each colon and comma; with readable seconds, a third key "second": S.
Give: {"hour": 7, "minute": 16}
